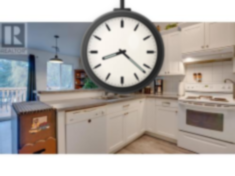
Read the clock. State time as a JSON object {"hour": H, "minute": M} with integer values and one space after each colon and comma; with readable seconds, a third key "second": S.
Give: {"hour": 8, "minute": 22}
